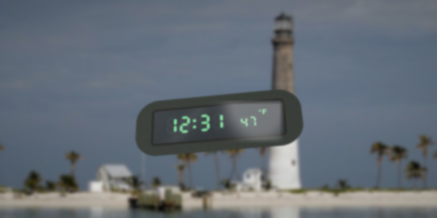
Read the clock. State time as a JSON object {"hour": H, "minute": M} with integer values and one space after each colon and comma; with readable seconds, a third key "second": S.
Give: {"hour": 12, "minute": 31}
